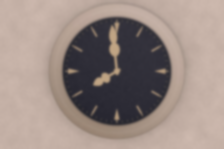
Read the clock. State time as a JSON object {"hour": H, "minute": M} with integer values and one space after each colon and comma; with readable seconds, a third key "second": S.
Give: {"hour": 7, "minute": 59}
